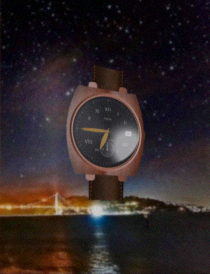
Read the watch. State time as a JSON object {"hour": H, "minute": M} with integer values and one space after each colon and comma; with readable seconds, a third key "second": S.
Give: {"hour": 6, "minute": 45}
